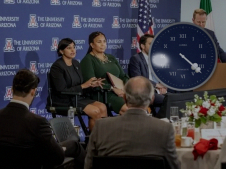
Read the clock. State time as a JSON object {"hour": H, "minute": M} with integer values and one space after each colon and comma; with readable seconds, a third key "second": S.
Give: {"hour": 4, "minute": 22}
